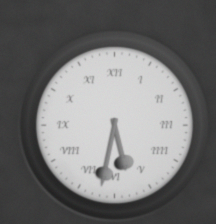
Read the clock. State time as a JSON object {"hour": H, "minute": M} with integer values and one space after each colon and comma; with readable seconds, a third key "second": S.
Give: {"hour": 5, "minute": 32}
